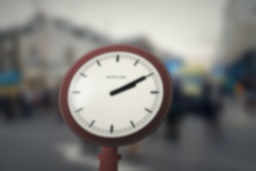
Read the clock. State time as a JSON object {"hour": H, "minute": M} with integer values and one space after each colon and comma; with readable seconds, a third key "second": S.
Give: {"hour": 2, "minute": 10}
